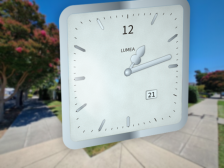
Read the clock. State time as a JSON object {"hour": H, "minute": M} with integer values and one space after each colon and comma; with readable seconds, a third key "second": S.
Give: {"hour": 1, "minute": 13}
